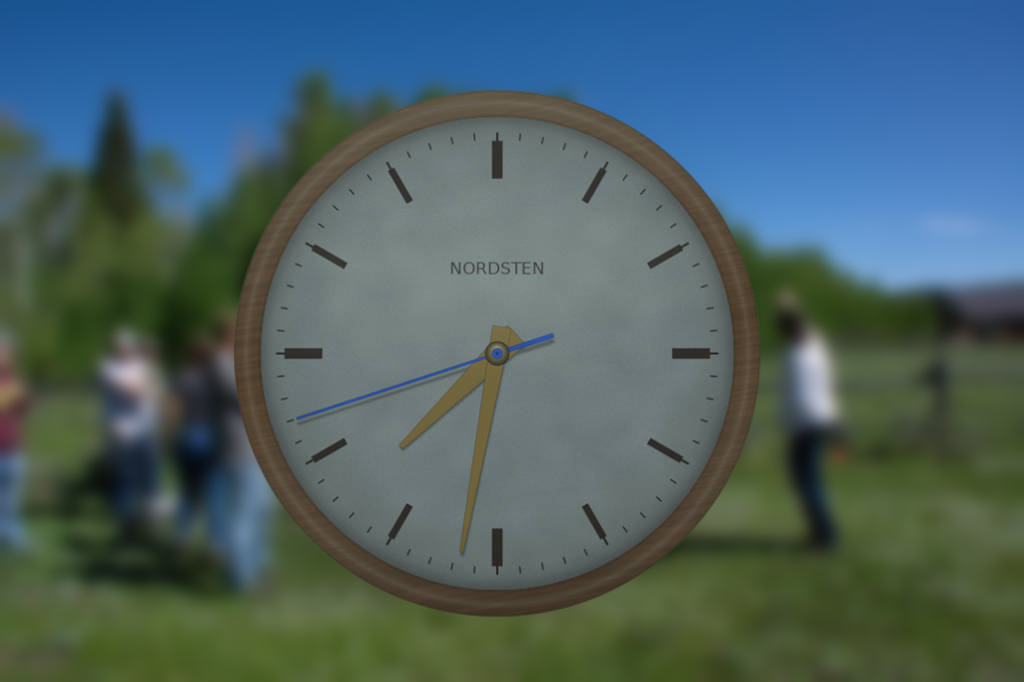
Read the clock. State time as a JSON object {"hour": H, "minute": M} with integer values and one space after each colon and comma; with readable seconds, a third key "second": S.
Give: {"hour": 7, "minute": 31, "second": 42}
